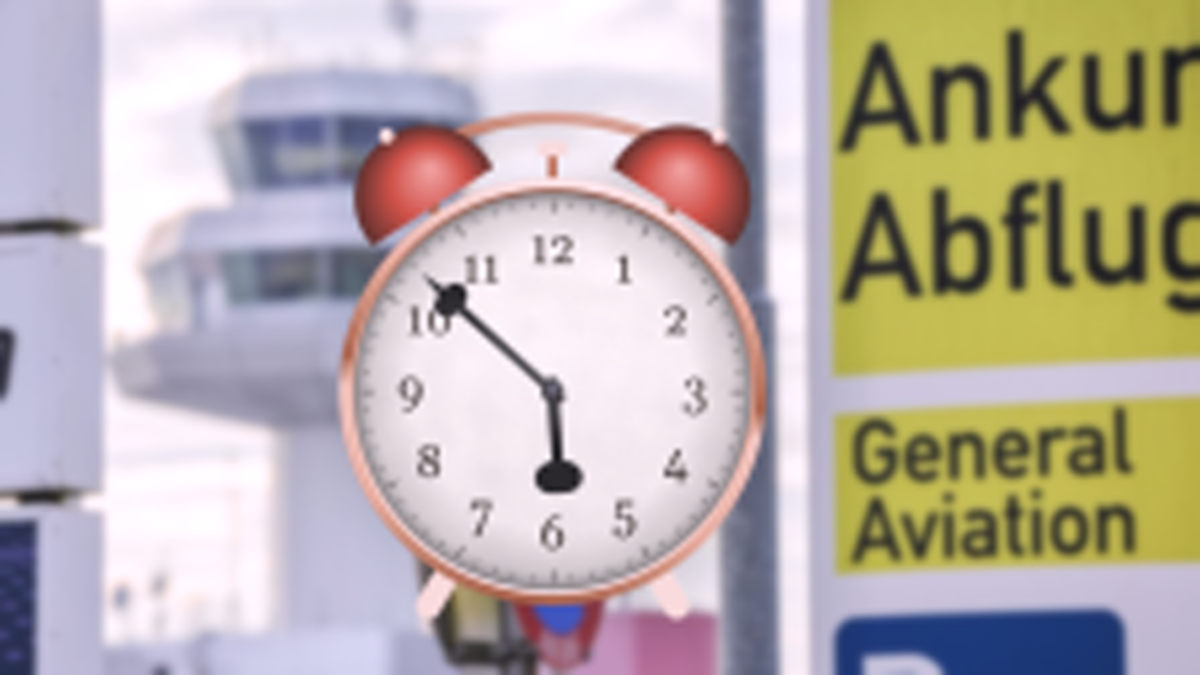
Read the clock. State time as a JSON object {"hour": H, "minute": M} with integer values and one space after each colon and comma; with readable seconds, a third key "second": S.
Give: {"hour": 5, "minute": 52}
